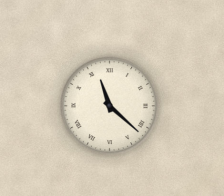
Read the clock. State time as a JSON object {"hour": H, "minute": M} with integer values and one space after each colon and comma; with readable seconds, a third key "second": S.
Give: {"hour": 11, "minute": 22}
